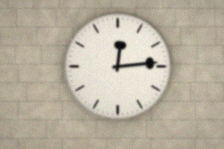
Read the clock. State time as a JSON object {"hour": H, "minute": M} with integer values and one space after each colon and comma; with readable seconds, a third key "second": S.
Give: {"hour": 12, "minute": 14}
